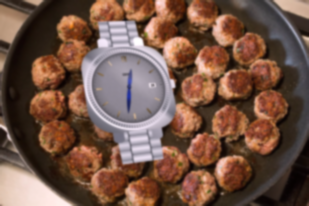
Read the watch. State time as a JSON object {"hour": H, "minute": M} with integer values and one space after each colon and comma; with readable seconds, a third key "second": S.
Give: {"hour": 12, "minute": 32}
